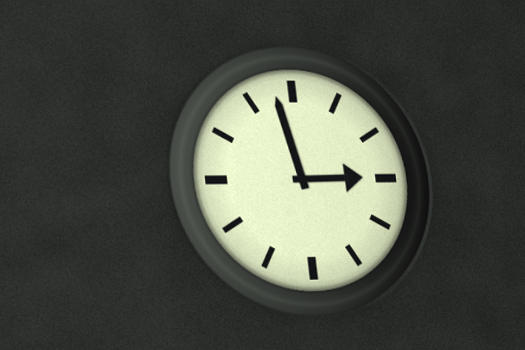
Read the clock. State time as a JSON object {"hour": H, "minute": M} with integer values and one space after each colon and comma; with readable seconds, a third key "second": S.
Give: {"hour": 2, "minute": 58}
